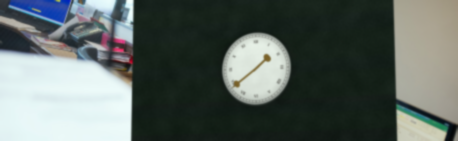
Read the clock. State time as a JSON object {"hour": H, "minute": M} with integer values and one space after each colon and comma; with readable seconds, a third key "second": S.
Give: {"hour": 1, "minute": 39}
